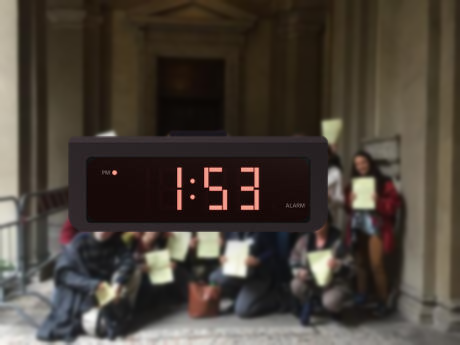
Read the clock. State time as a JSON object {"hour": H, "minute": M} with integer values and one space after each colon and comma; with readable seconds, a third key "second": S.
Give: {"hour": 1, "minute": 53}
